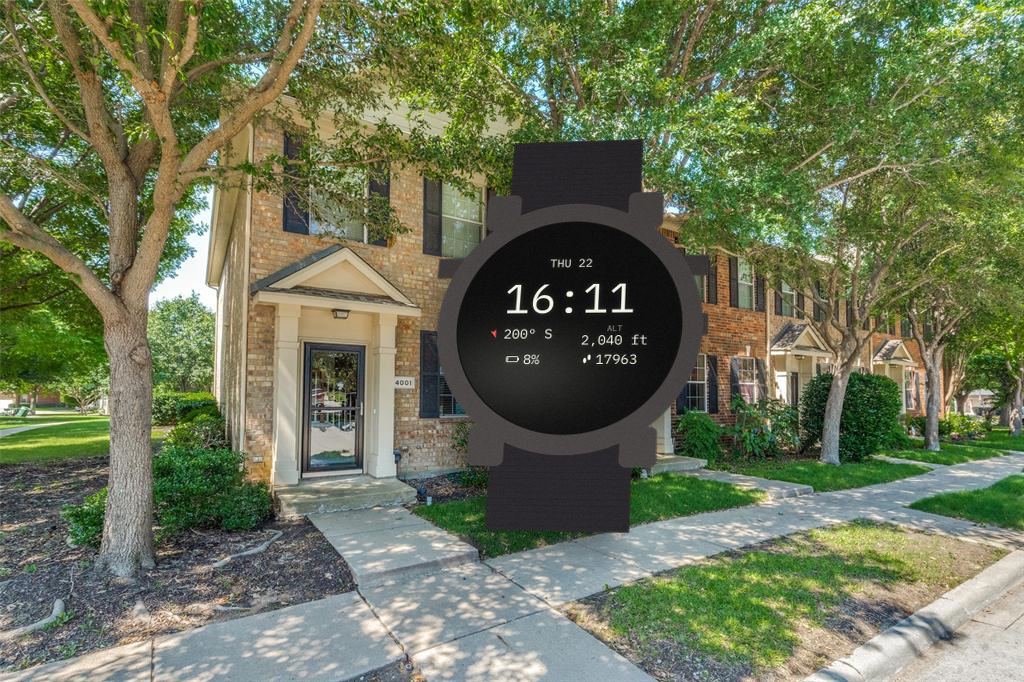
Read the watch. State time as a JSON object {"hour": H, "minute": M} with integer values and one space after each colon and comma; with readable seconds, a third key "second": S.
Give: {"hour": 16, "minute": 11}
